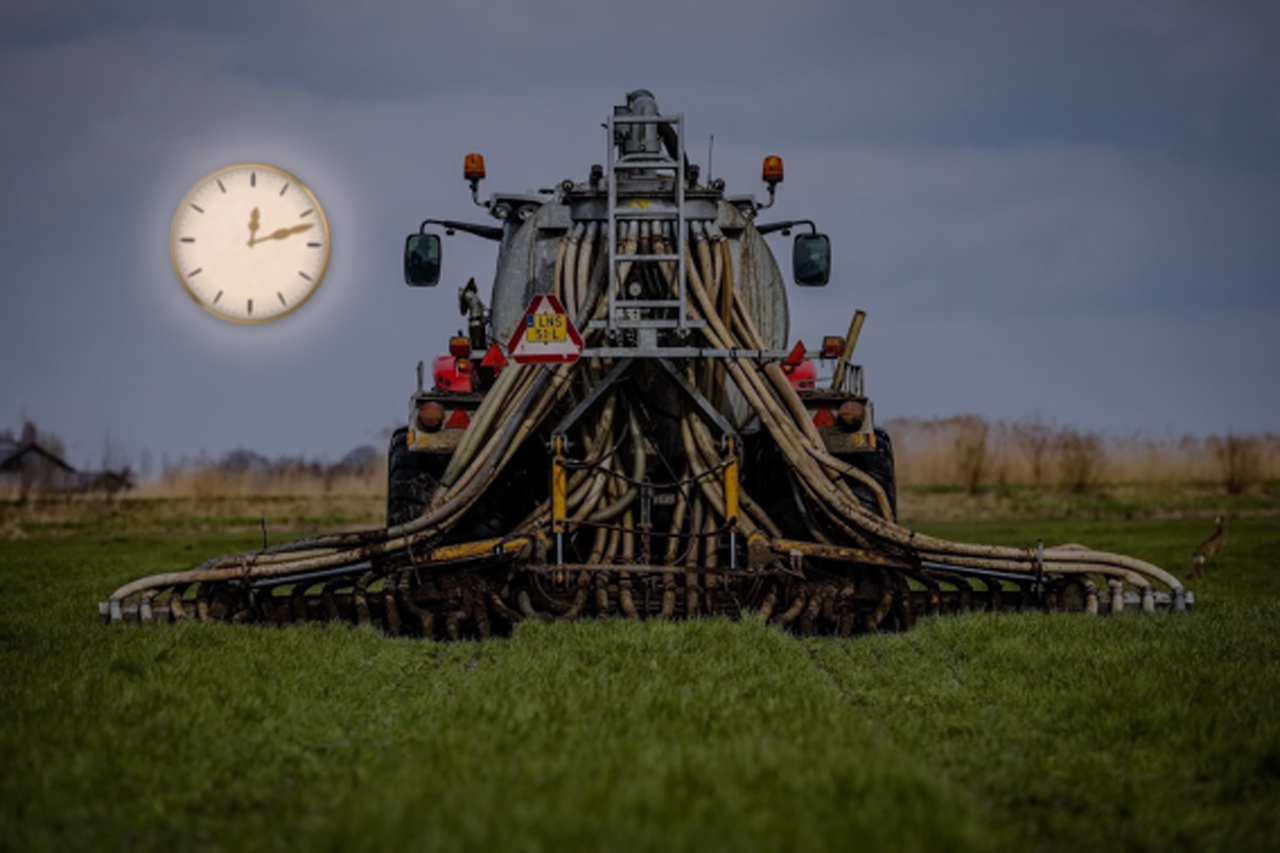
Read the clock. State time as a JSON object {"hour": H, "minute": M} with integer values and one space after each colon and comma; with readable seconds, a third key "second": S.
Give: {"hour": 12, "minute": 12}
